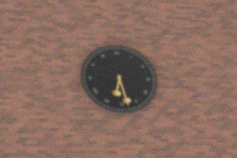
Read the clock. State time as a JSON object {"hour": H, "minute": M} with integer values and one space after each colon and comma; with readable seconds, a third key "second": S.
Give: {"hour": 6, "minute": 28}
